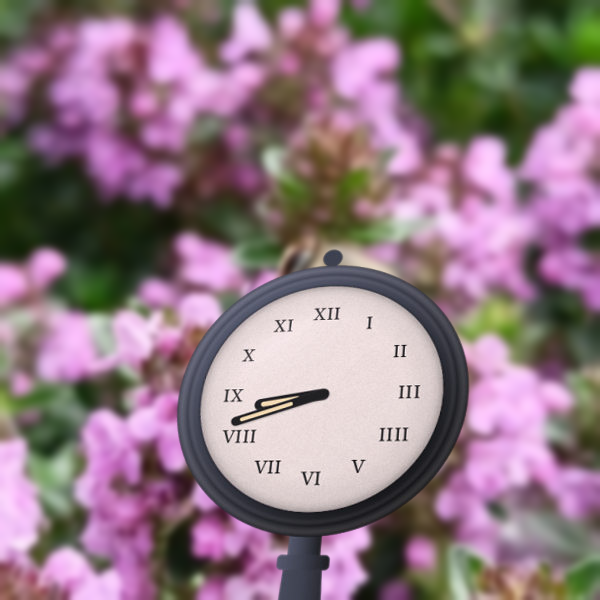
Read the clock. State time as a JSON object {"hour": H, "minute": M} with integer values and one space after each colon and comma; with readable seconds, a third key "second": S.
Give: {"hour": 8, "minute": 42}
